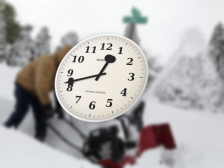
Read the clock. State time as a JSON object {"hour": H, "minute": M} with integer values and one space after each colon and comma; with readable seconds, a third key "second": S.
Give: {"hour": 12, "minute": 42}
